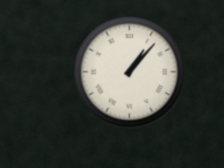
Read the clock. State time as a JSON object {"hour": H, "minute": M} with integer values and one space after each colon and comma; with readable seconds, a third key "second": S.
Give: {"hour": 1, "minute": 7}
